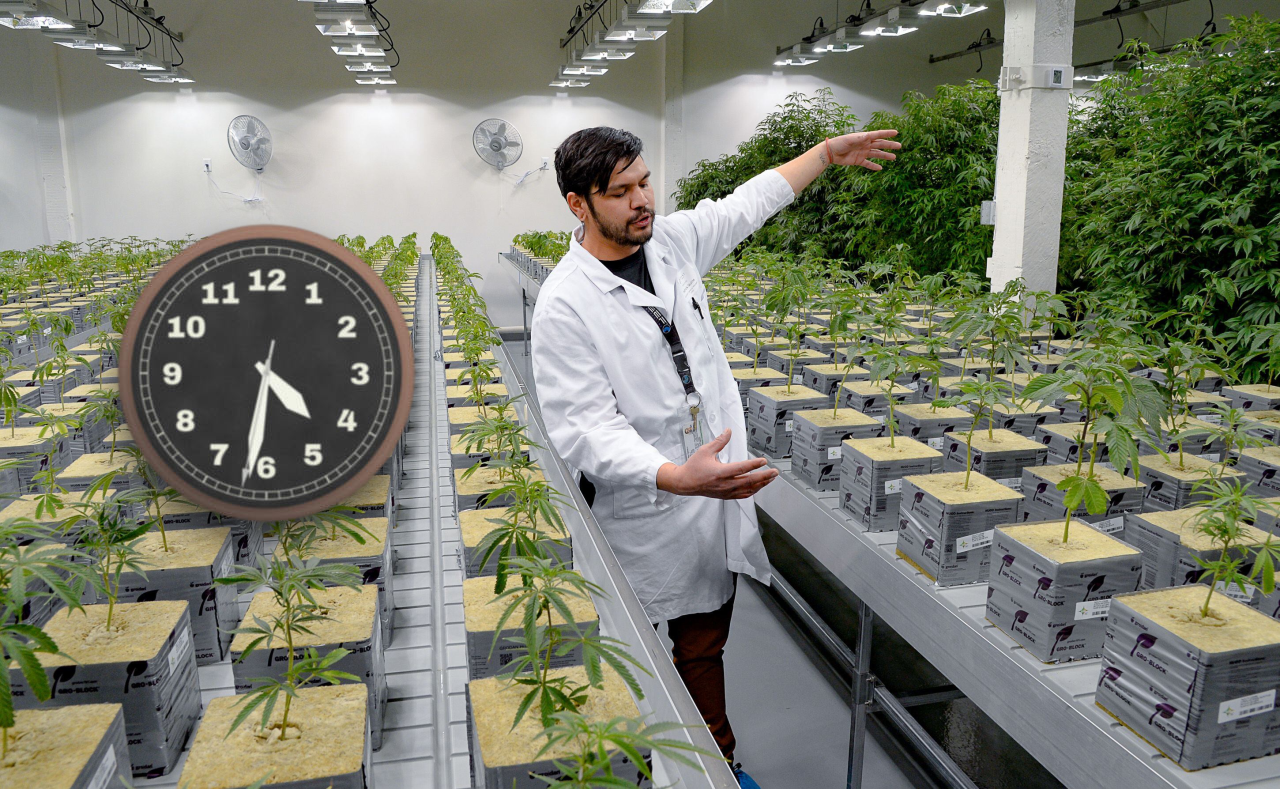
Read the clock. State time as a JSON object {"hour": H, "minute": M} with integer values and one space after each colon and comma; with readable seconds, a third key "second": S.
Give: {"hour": 4, "minute": 31, "second": 32}
